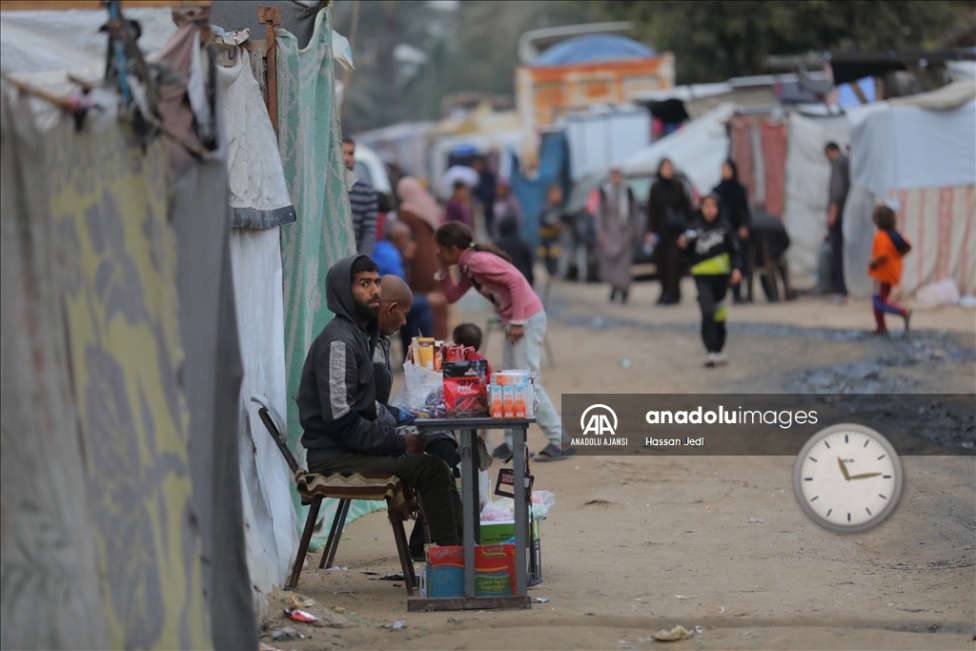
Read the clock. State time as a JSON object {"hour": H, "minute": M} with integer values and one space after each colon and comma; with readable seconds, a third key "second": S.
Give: {"hour": 11, "minute": 14}
